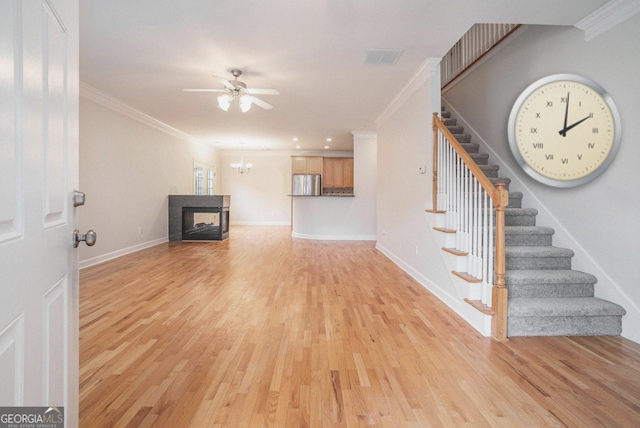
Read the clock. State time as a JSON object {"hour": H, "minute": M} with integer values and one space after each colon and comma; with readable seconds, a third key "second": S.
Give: {"hour": 2, "minute": 1}
